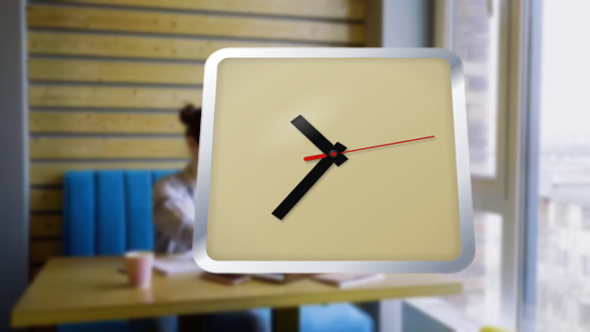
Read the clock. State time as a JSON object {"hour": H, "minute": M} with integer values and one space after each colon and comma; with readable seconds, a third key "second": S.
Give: {"hour": 10, "minute": 36, "second": 13}
